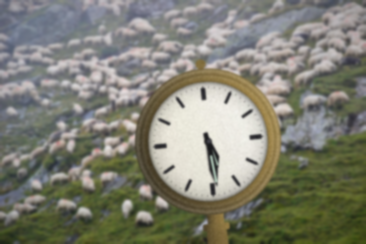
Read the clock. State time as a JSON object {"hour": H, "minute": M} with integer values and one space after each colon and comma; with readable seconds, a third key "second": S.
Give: {"hour": 5, "minute": 29}
